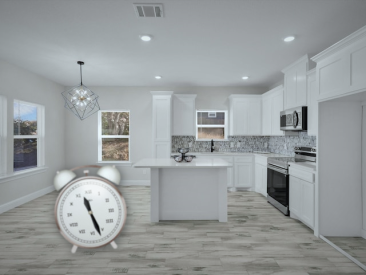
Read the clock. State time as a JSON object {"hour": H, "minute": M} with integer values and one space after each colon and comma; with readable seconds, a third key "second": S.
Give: {"hour": 11, "minute": 27}
